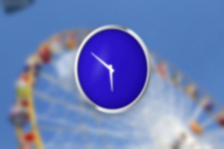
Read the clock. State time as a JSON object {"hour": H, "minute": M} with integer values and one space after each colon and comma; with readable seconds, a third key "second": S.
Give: {"hour": 5, "minute": 51}
